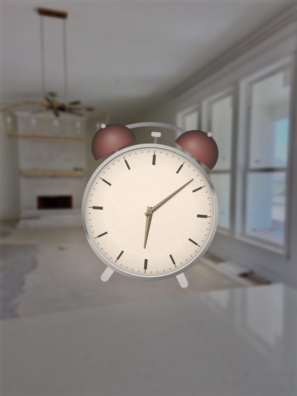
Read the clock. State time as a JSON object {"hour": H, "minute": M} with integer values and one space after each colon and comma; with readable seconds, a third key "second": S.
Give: {"hour": 6, "minute": 8}
